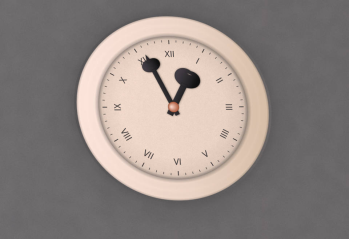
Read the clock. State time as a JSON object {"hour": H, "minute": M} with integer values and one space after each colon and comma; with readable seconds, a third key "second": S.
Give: {"hour": 12, "minute": 56}
